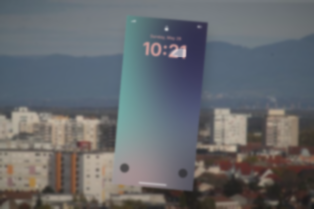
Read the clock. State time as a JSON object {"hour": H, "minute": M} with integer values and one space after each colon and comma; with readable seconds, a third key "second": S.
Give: {"hour": 10, "minute": 21}
